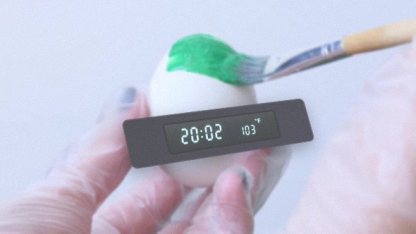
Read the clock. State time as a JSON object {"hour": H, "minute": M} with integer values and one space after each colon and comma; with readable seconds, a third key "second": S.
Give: {"hour": 20, "minute": 2}
